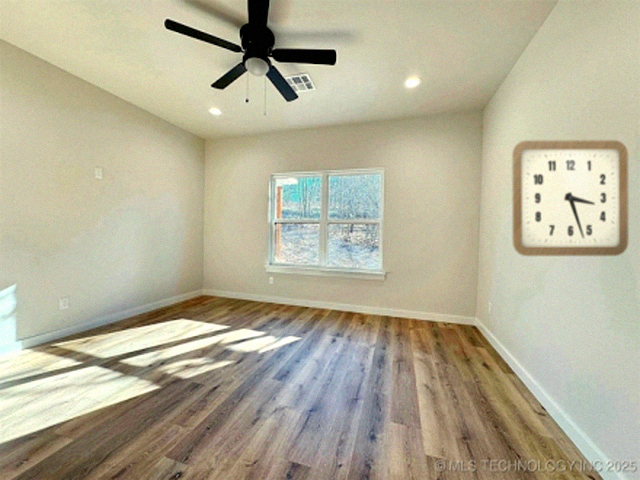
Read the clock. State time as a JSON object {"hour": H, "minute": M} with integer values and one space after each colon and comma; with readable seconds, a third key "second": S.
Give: {"hour": 3, "minute": 27}
